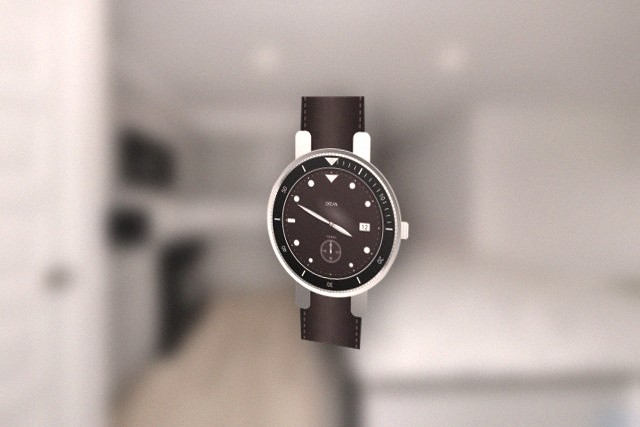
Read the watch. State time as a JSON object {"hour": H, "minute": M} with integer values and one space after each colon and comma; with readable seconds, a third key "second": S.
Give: {"hour": 3, "minute": 49}
